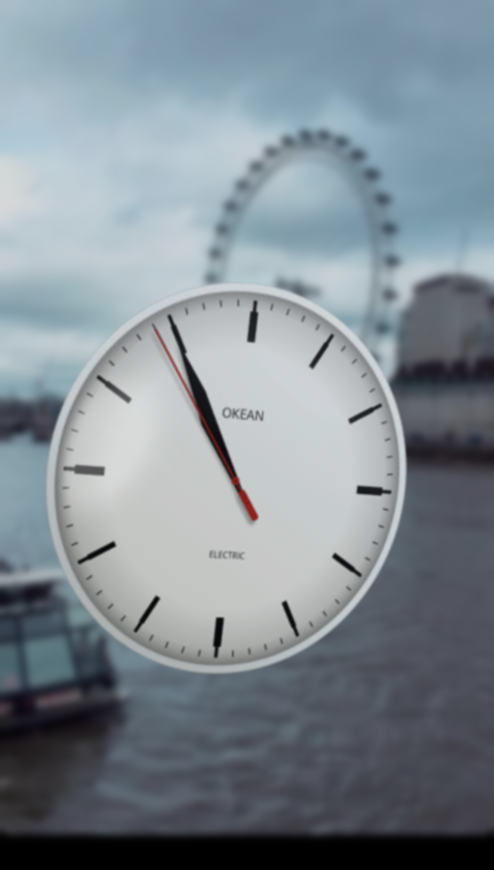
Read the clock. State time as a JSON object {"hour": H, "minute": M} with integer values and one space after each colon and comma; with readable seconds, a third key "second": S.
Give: {"hour": 10, "minute": 54, "second": 54}
